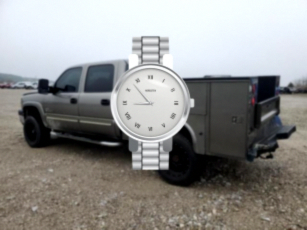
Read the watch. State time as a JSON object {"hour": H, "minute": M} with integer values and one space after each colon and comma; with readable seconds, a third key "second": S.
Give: {"hour": 8, "minute": 53}
